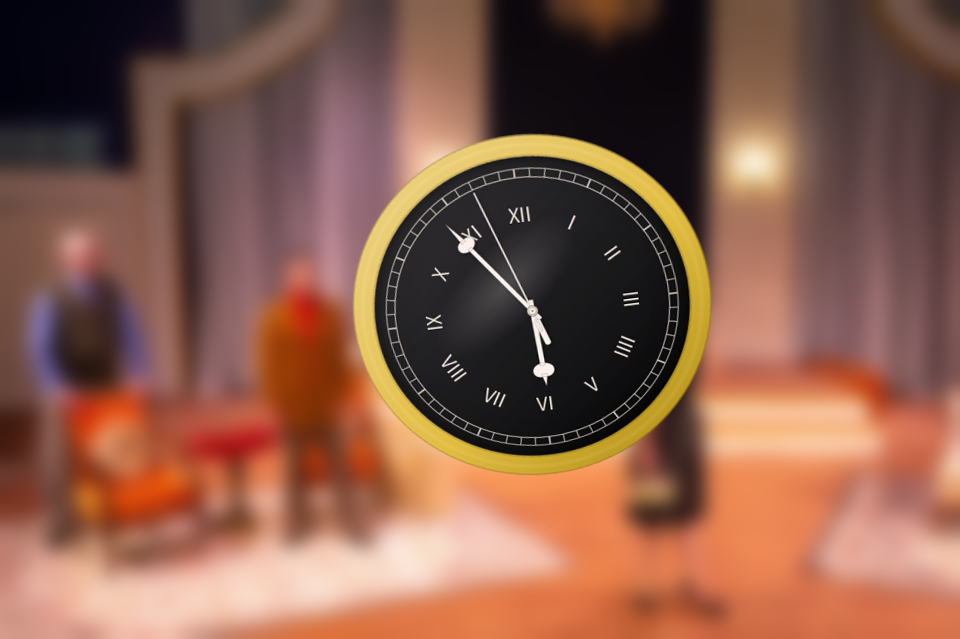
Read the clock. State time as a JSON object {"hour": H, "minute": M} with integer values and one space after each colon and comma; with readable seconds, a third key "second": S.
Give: {"hour": 5, "minute": 53, "second": 57}
